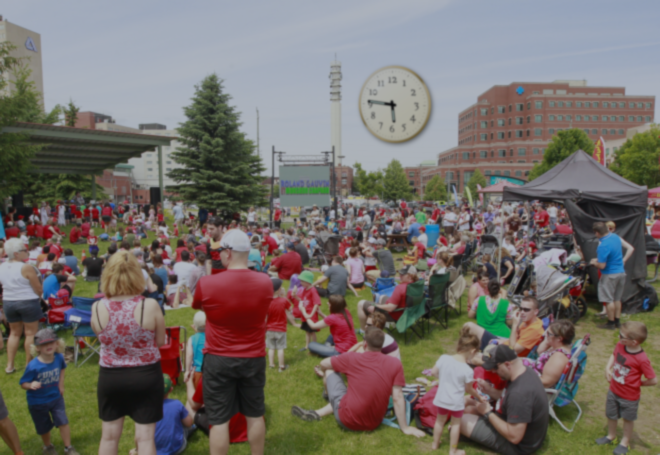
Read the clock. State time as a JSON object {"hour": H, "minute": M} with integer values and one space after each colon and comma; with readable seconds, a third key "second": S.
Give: {"hour": 5, "minute": 46}
